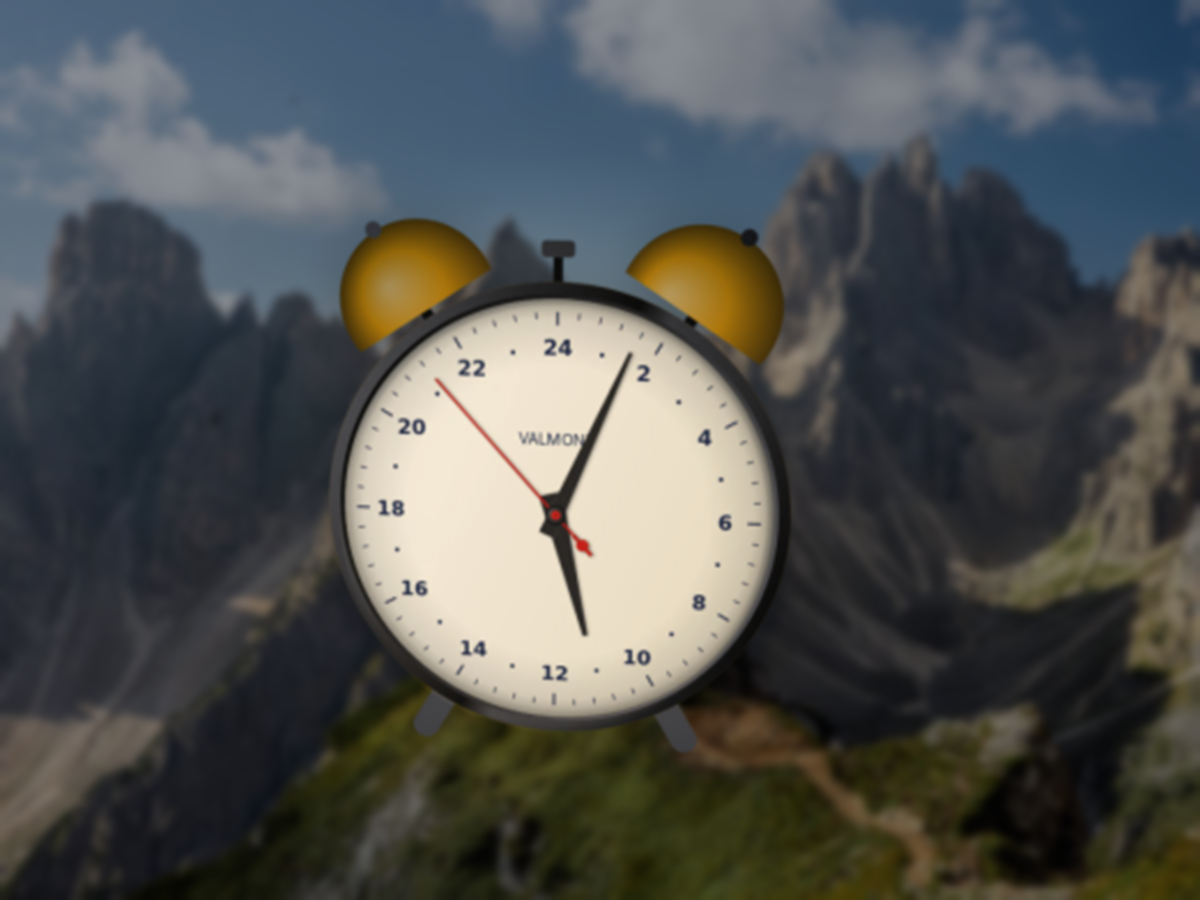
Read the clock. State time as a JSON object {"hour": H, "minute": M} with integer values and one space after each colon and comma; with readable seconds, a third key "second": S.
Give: {"hour": 11, "minute": 3, "second": 53}
